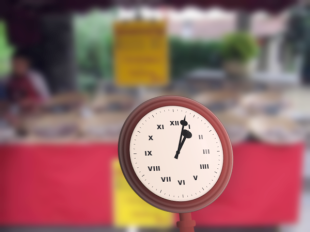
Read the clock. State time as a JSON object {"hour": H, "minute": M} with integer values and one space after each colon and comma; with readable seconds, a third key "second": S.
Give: {"hour": 1, "minute": 3}
